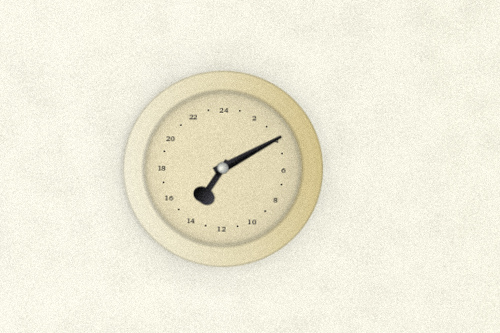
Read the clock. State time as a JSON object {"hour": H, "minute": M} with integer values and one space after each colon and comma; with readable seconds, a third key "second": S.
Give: {"hour": 14, "minute": 10}
